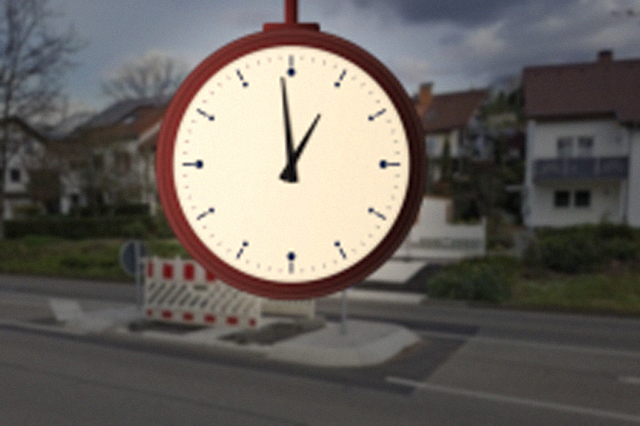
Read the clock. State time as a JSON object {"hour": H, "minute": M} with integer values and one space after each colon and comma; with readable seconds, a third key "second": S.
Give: {"hour": 12, "minute": 59}
